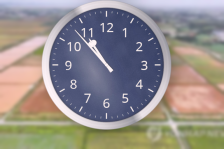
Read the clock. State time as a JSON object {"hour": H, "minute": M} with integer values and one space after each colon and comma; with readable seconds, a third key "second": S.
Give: {"hour": 10, "minute": 53}
